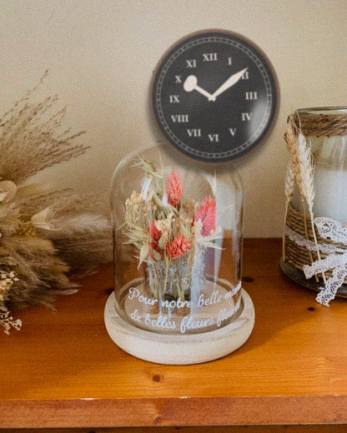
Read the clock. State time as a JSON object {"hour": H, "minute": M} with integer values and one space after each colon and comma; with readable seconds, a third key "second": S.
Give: {"hour": 10, "minute": 9}
